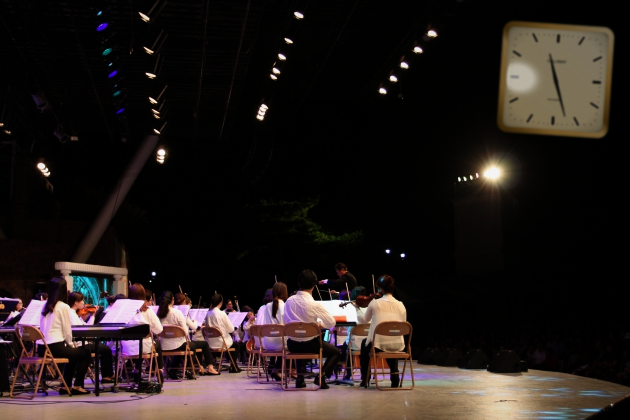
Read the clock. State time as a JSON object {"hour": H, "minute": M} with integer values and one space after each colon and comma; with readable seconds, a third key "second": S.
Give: {"hour": 11, "minute": 27}
